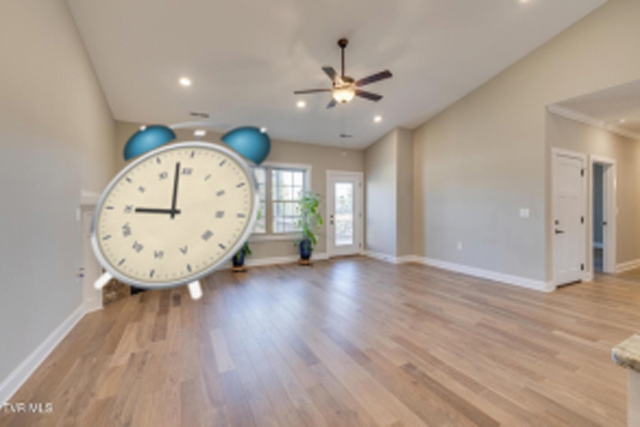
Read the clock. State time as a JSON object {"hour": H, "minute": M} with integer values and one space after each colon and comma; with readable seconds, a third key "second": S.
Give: {"hour": 8, "minute": 58}
